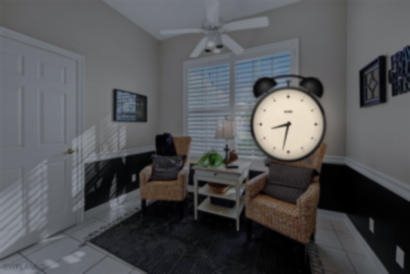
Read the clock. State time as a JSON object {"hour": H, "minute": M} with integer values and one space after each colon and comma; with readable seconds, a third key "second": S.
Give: {"hour": 8, "minute": 32}
